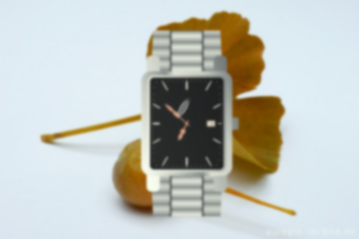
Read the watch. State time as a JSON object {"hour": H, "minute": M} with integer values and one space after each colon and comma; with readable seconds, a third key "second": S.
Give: {"hour": 6, "minute": 52}
